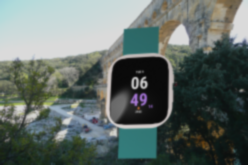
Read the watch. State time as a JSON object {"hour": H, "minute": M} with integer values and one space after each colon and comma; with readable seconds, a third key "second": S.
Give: {"hour": 6, "minute": 49}
